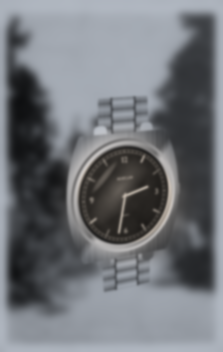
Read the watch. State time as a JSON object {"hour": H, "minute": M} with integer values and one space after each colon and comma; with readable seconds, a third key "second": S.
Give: {"hour": 2, "minute": 32}
